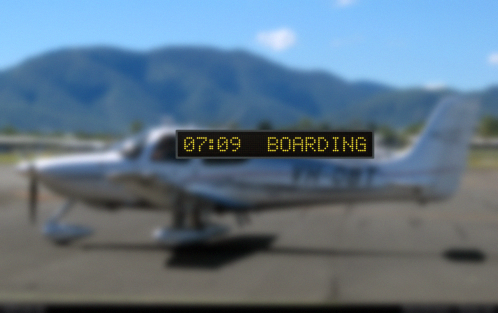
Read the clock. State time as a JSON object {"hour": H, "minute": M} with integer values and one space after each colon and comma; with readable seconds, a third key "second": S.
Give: {"hour": 7, "minute": 9}
